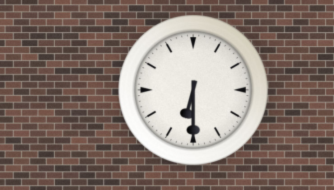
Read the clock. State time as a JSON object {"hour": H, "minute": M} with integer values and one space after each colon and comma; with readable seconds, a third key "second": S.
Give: {"hour": 6, "minute": 30}
